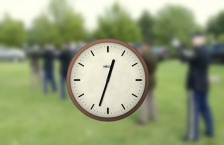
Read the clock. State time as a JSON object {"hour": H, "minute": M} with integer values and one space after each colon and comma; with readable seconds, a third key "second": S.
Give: {"hour": 12, "minute": 33}
